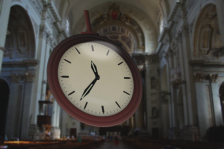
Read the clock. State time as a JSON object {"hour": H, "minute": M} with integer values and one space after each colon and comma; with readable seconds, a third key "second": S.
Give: {"hour": 11, "minute": 37}
